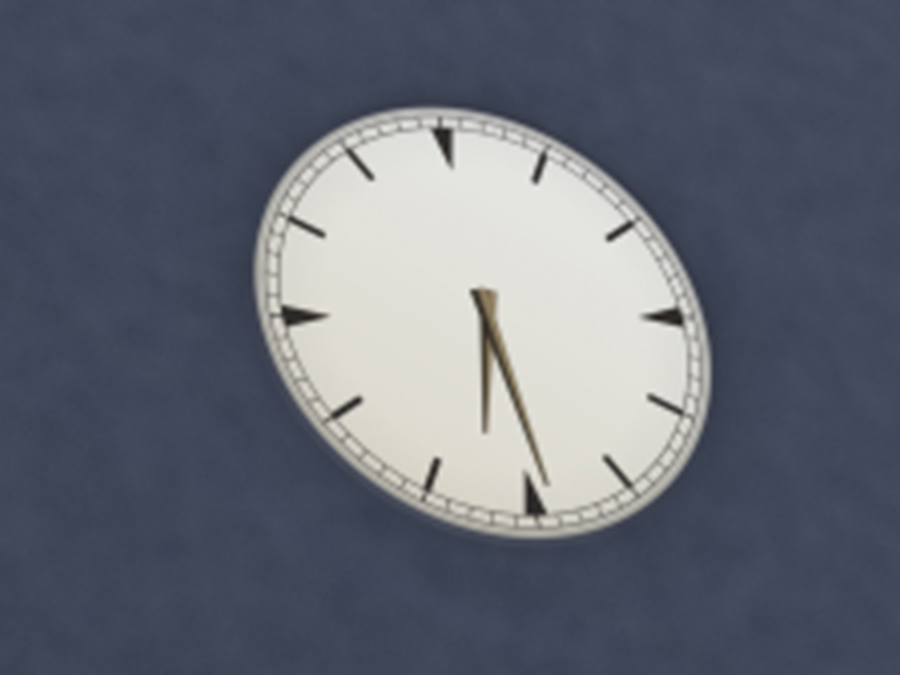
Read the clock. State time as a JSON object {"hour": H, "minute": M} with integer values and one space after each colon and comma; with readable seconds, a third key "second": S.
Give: {"hour": 6, "minute": 29}
